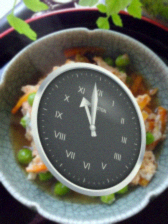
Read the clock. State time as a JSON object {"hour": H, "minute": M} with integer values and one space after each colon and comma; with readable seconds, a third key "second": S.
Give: {"hour": 10, "minute": 59}
